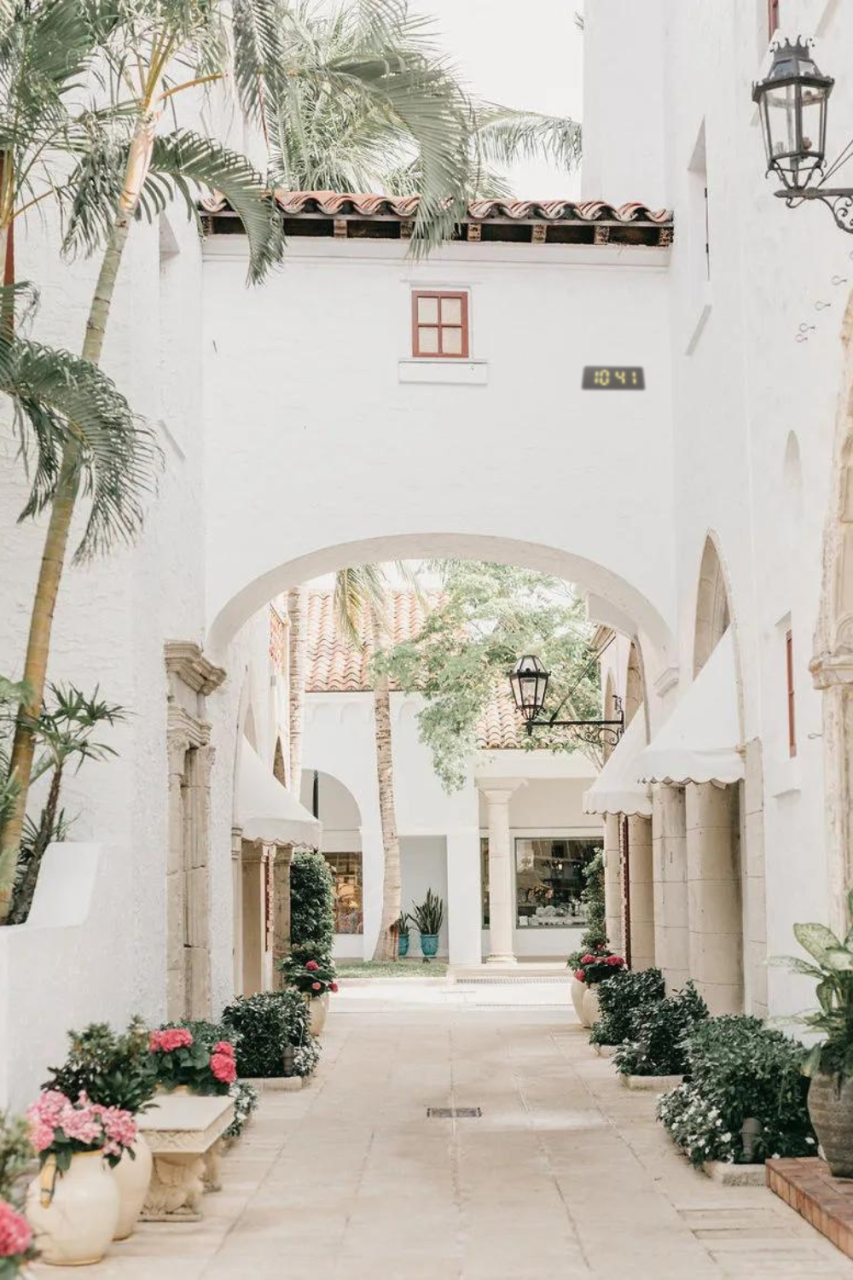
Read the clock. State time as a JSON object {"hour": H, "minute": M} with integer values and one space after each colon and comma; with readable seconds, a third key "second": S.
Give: {"hour": 10, "minute": 41}
